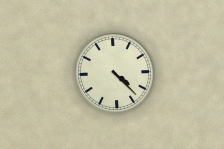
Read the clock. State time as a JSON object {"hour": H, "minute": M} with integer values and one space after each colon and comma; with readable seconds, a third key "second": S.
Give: {"hour": 4, "minute": 23}
